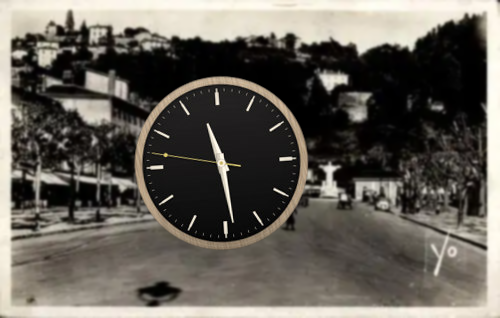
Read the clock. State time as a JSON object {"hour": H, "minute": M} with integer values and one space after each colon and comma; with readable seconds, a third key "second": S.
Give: {"hour": 11, "minute": 28, "second": 47}
